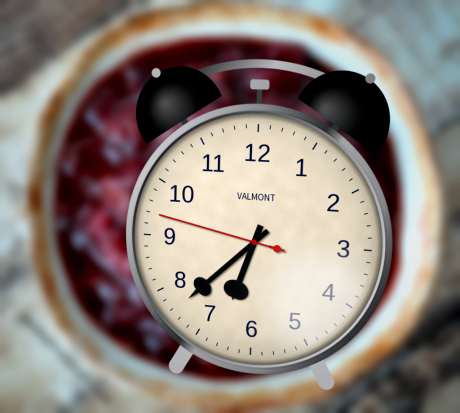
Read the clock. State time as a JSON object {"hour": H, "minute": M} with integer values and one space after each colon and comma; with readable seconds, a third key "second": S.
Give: {"hour": 6, "minute": 37, "second": 47}
